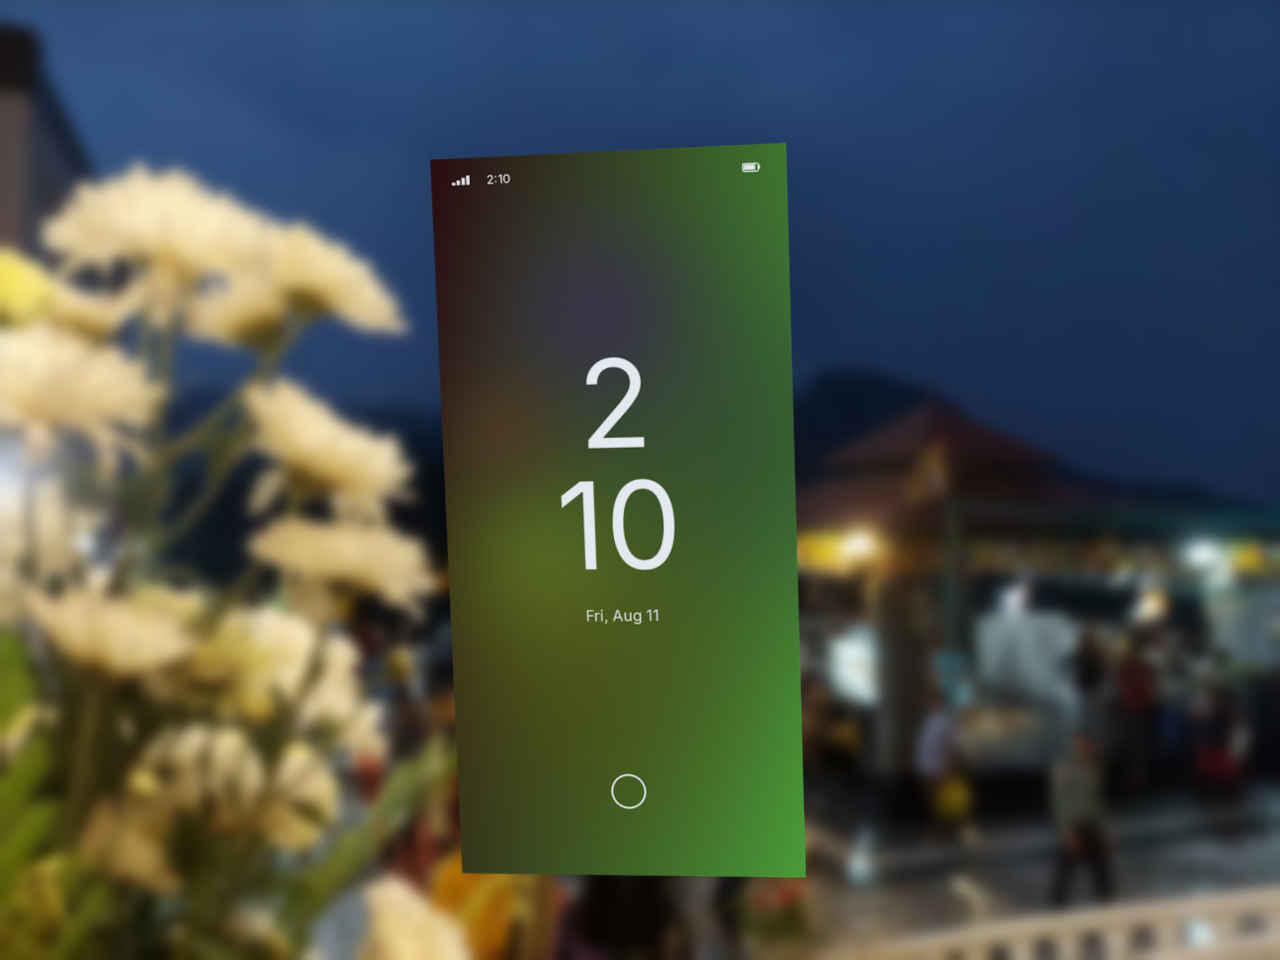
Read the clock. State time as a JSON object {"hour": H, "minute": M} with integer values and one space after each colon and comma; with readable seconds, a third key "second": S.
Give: {"hour": 2, "minute": 10}
